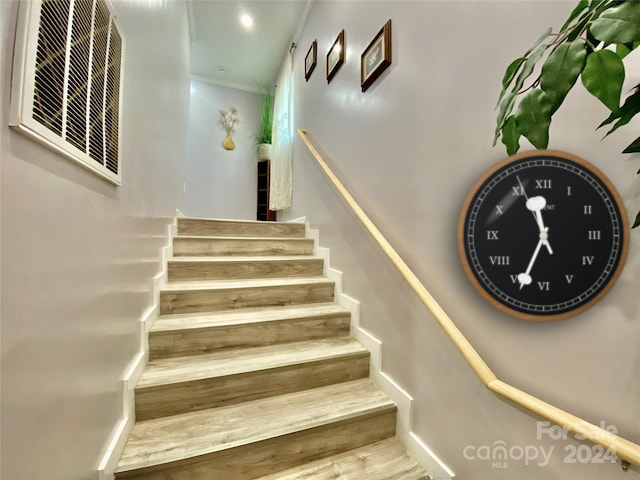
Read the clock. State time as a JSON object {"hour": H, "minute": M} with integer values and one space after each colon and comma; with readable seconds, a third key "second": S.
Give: {"hour": 11, "minute": 33, "second": 56}
